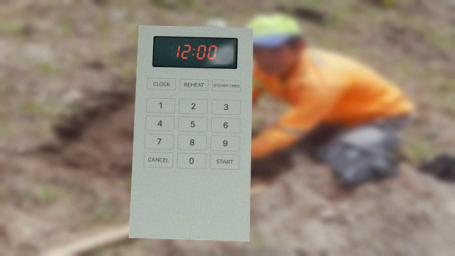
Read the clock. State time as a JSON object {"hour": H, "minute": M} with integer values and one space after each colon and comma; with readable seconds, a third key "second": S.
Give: {"hour": 12, "minute": 0}
